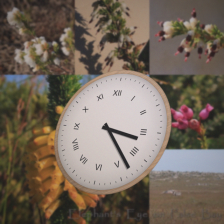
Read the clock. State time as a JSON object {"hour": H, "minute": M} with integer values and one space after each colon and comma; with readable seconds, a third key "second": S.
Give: {"hour": 3, "minute": 23}
